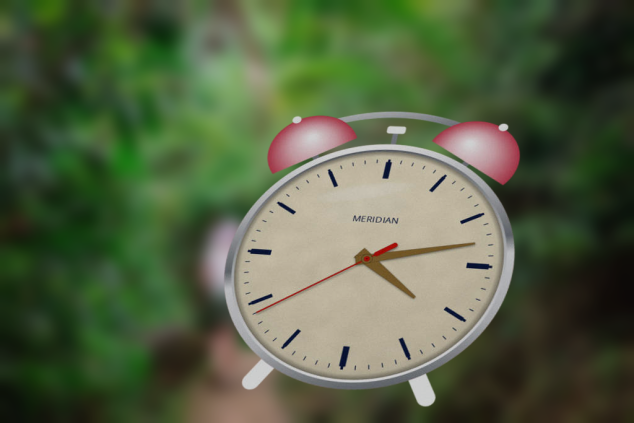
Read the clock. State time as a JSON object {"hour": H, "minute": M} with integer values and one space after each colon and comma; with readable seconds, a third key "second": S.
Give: {"hour": 4, "minute": 12, "second": 39}
